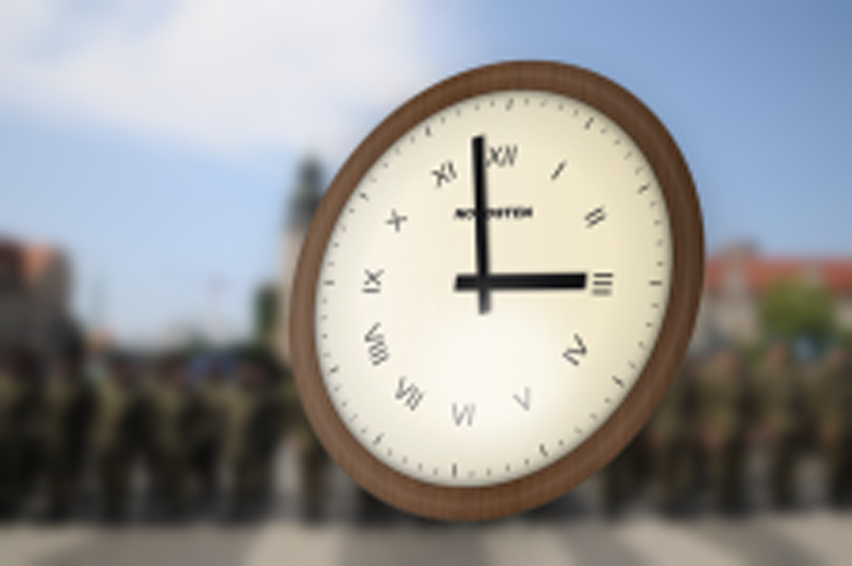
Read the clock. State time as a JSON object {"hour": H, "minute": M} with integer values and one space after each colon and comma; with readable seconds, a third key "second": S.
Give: {"hour": 2, "minute": 58}
